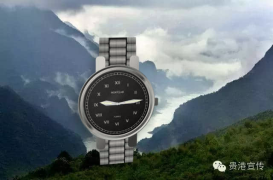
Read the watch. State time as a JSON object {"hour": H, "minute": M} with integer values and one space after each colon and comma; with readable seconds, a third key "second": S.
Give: {"hour": 9, "minute": 14}
